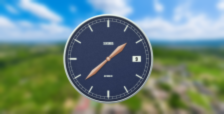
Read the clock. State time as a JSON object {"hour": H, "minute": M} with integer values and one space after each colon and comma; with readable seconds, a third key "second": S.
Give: {"hour": 1, "minute": 38}
